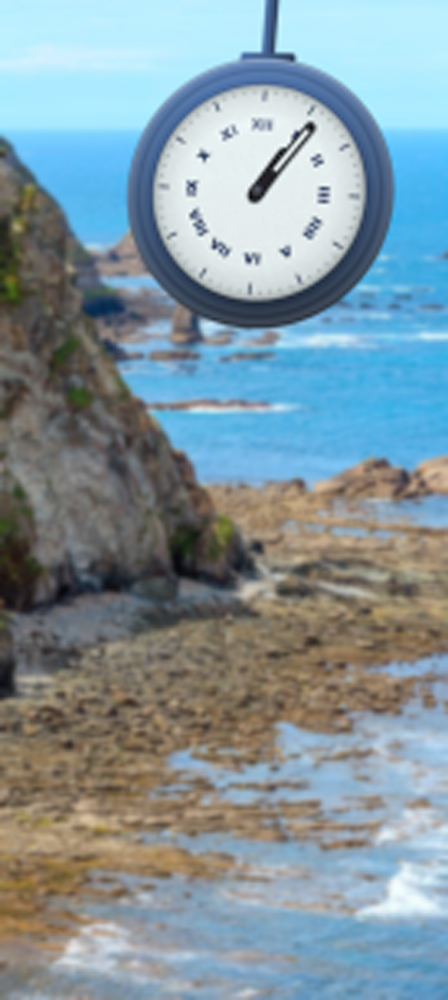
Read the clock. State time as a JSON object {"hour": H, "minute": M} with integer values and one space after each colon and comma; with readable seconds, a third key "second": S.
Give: {"hour": 1, "minute": 6}
